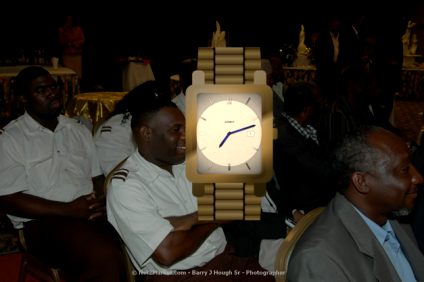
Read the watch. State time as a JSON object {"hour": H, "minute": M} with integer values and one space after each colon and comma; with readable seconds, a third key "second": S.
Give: {"hour": 7, "minute": 12}
